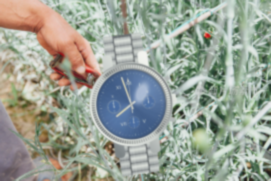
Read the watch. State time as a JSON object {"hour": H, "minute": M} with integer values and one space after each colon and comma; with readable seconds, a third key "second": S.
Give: {"hour": 7, "minute": 58}
